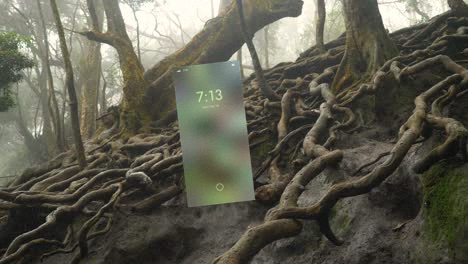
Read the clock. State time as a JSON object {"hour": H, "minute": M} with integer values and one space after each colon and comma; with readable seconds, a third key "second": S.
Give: {"hour": 7, "minute": 13}
